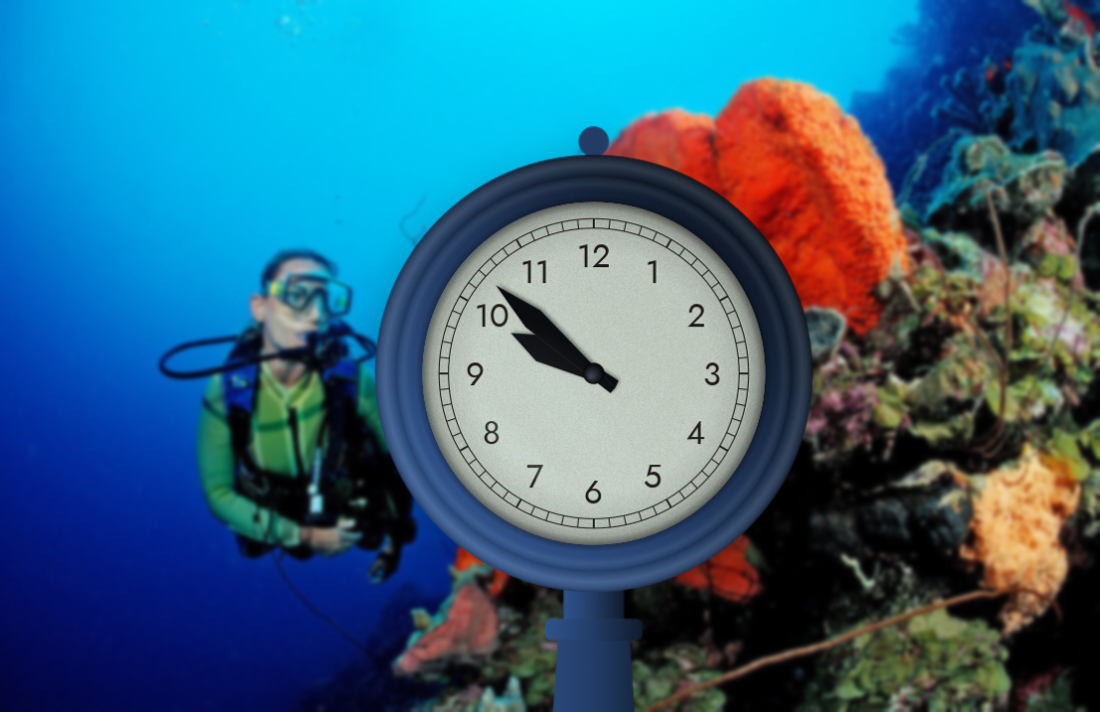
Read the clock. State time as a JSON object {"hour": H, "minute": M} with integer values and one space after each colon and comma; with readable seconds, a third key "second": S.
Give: {"hour": 9, "minute": 52}
